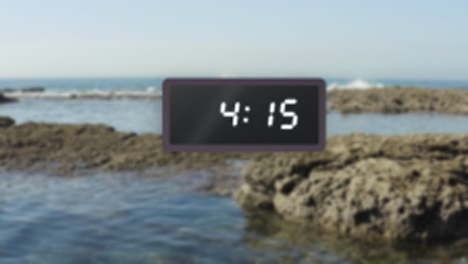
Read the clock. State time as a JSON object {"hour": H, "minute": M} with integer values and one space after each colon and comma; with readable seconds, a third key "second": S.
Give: {"hour": 4, "minute": 15}
